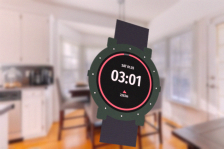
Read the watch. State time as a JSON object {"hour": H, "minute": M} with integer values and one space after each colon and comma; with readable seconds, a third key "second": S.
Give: {"hour": 3, "minute": 1}
